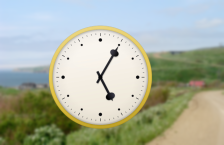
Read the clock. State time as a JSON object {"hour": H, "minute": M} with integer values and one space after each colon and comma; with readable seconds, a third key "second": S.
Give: {"hour": 5, "minute": 5}
